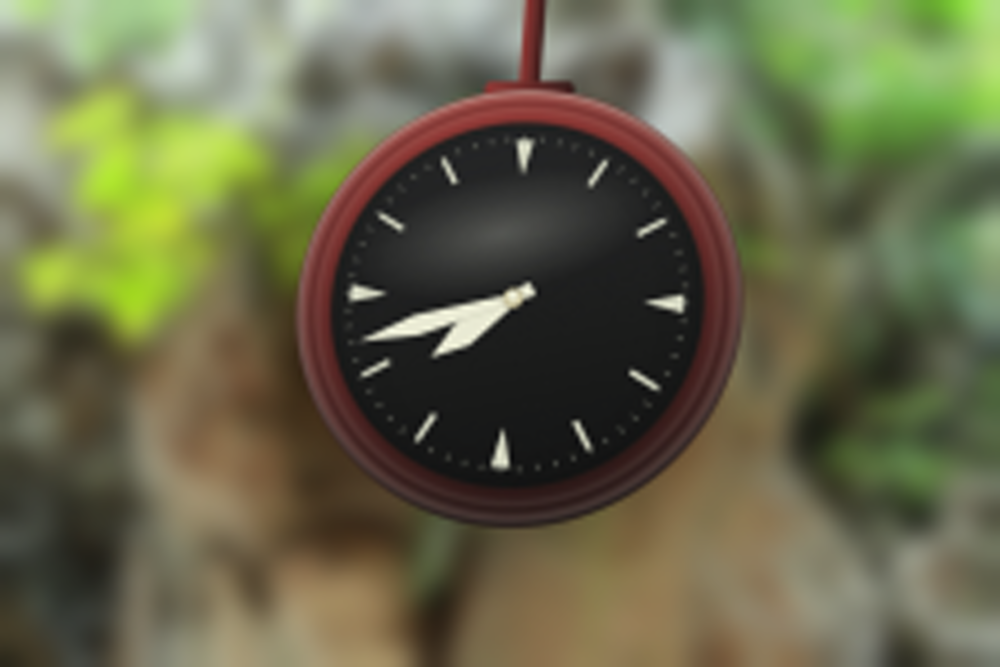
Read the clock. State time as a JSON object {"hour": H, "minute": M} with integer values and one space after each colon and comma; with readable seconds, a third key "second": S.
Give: {"hour": 7, "minute": 42}
